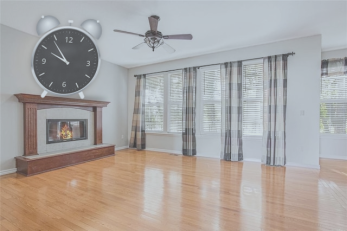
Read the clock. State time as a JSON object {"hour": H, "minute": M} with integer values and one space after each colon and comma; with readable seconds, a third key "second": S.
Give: {"hour": 9, "minute": 54}
